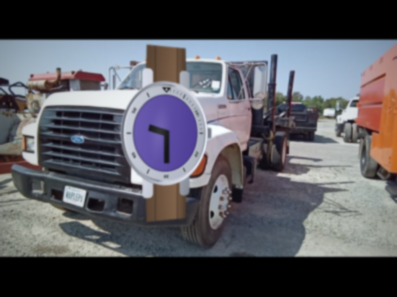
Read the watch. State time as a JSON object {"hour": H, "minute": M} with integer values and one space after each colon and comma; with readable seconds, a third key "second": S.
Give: {"hour": 9, "minute": 30}
